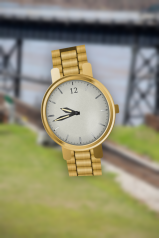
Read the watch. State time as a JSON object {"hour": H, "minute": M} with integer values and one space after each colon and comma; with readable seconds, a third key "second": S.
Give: {"hour": 9, "minute": 43}
